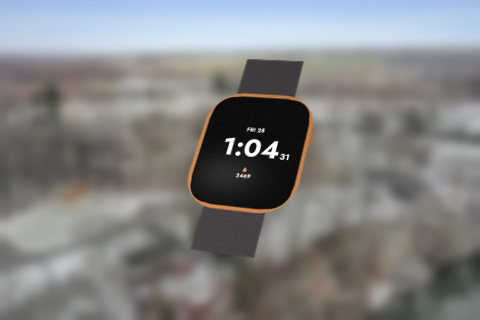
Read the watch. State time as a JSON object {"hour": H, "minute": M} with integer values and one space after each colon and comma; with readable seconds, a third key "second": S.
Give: {"hour": 1, "minute": 4, "second": 31}
